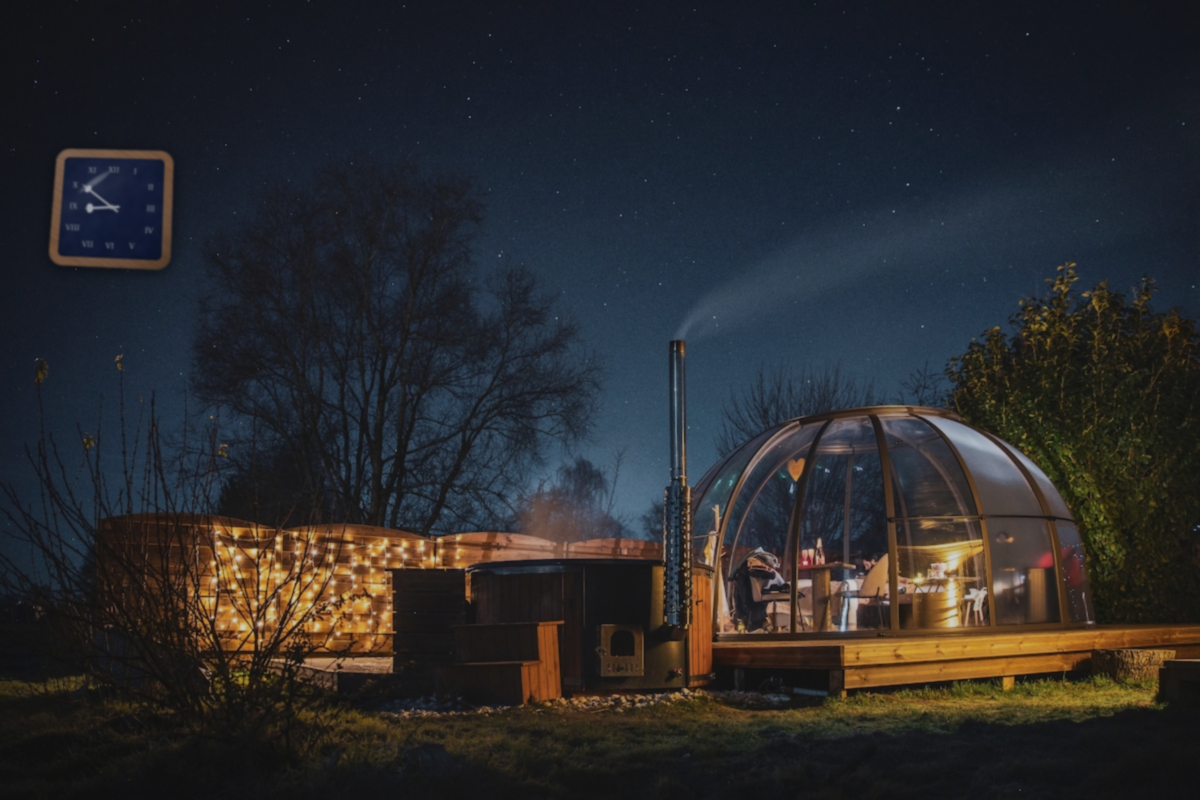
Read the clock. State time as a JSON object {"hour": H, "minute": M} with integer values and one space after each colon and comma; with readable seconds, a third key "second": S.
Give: {"hour": 8, "minute": 51}
